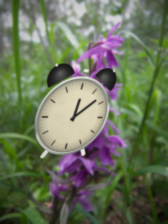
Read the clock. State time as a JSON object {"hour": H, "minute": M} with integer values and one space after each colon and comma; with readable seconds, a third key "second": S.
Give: {"hour": 12, "minute": 8}
